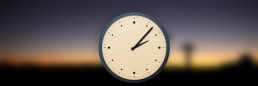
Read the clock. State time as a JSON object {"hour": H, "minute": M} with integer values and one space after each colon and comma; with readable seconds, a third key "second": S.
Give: {"hour": 2, "minute": 7}
